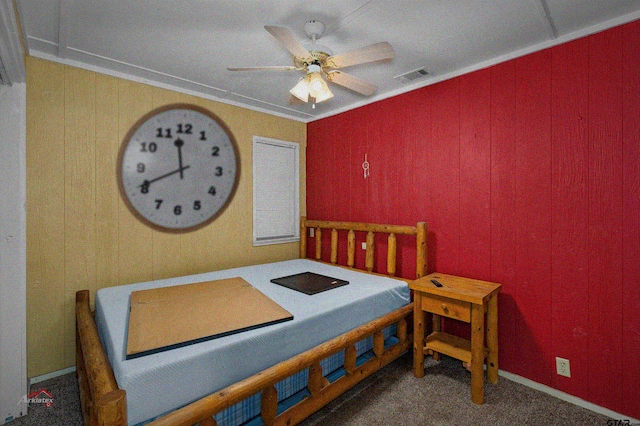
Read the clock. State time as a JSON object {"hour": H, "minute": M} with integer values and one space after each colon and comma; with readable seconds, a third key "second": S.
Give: {"hour": 11, "minute": 41}
